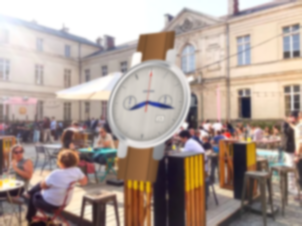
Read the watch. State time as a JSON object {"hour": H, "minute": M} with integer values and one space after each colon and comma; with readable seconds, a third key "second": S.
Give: {"hour": 8, "minute": 17}
